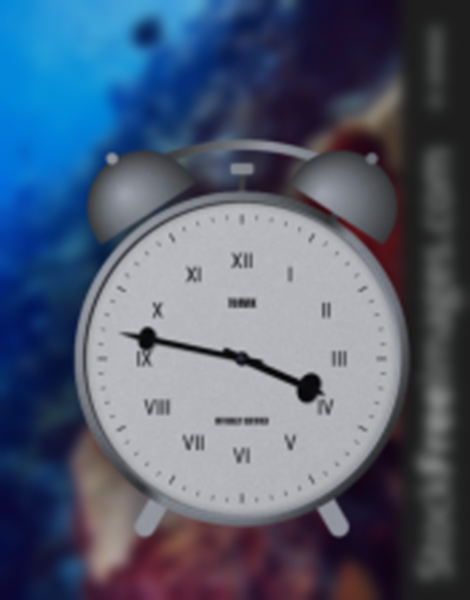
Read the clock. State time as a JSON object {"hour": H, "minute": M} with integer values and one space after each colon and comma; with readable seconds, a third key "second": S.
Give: {"hour": 3, "minute": 47}
